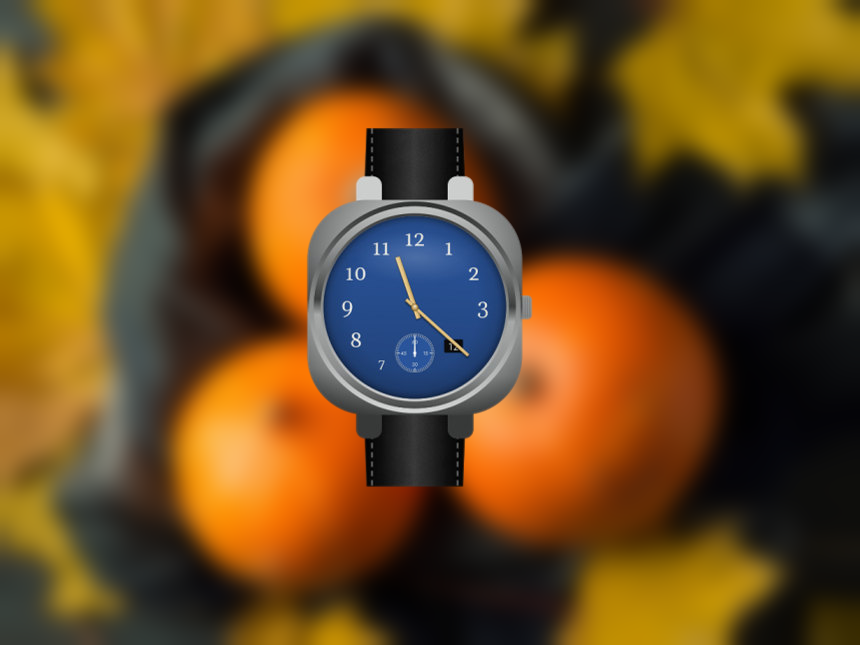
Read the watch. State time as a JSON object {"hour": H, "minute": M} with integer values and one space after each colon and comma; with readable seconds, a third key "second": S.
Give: {"hour": 11, "minute": 22}
